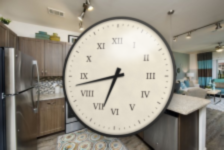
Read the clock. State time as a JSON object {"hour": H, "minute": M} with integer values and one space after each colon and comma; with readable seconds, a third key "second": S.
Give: {"hour": 6, "minute": 43}
